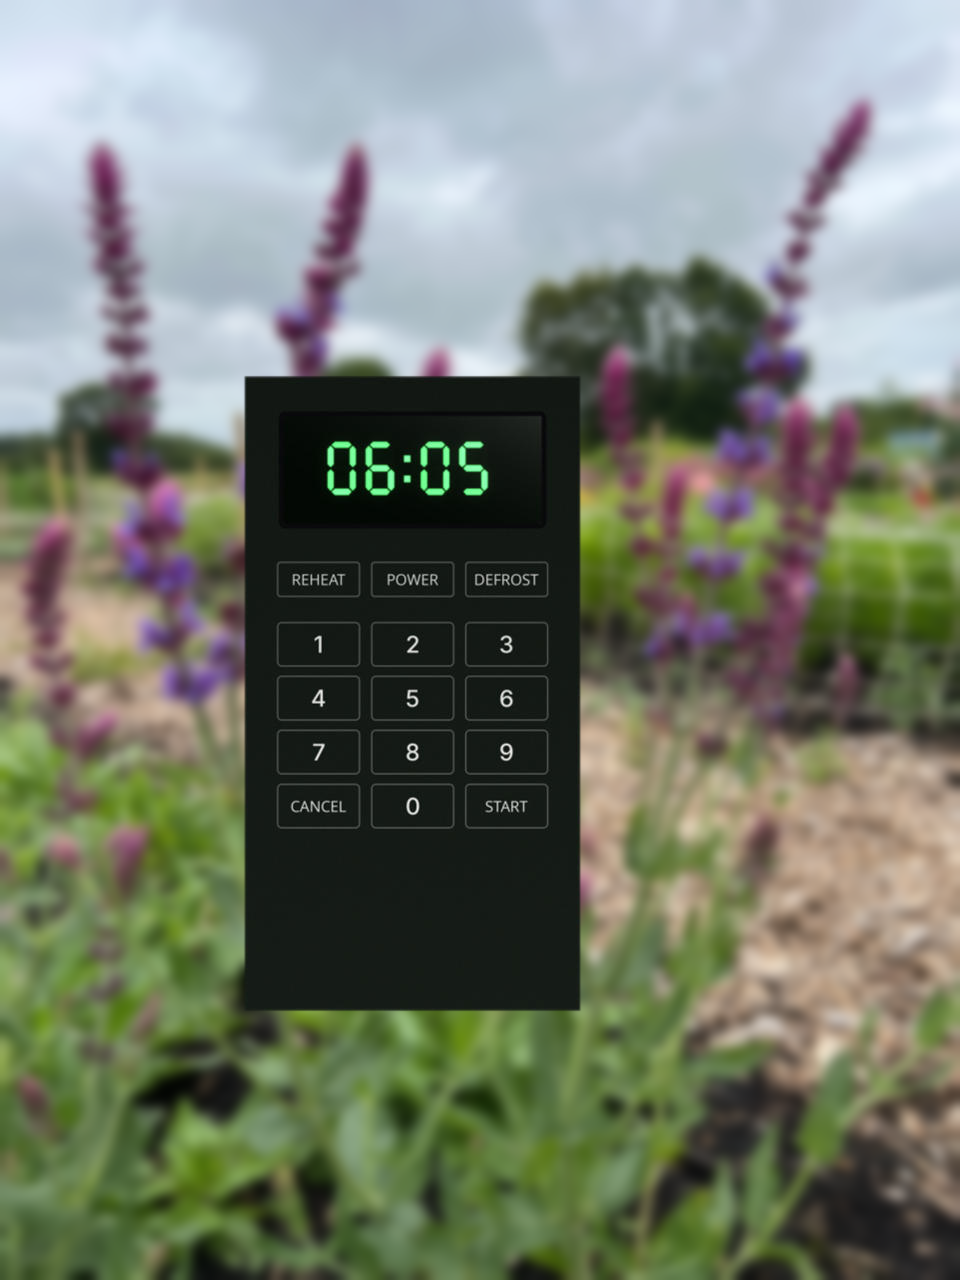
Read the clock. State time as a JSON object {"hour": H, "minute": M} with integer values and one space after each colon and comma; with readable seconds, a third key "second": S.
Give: {"hour": 6, "minute": 5}
